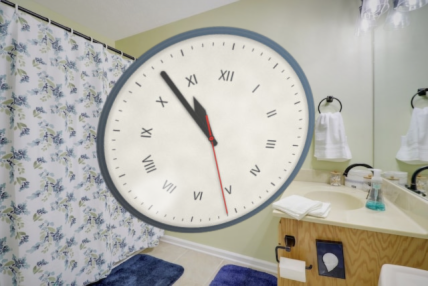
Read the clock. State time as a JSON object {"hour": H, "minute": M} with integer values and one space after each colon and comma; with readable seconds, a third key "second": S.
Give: {"hour": 10, "minute": 52, "second": 26}
